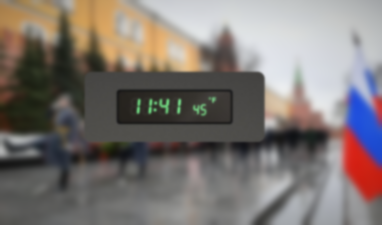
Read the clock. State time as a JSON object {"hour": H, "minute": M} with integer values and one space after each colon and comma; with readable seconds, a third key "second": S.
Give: {"hour": 11, "minute": 41}
